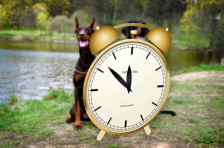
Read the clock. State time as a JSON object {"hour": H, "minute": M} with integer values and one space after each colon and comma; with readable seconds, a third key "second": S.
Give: {"hour": 11, "minute": 52}
